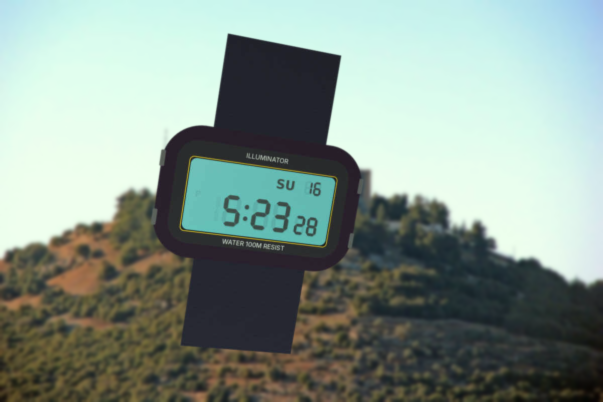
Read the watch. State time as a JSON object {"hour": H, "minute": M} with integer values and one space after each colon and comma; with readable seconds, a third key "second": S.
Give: {"hour": 5, "minute": 23, "second": 28}
